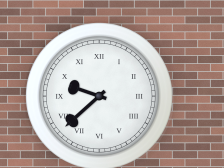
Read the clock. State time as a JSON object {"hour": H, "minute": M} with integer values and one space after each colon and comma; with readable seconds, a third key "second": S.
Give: {"hour": 9, "minute": 38}
